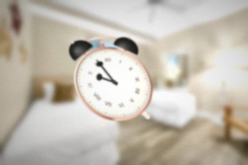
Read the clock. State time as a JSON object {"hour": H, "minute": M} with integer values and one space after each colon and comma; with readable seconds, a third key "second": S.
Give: {"hour": 9, "minute": 56}
